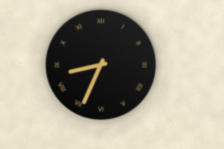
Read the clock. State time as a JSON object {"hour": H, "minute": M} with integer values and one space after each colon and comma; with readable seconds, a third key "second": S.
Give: {"hour": 8, "minute": 34}
